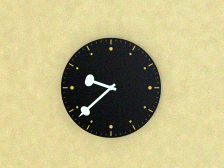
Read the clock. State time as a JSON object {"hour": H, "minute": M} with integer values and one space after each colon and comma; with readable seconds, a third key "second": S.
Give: {"hour": 9, "minute": 38}
